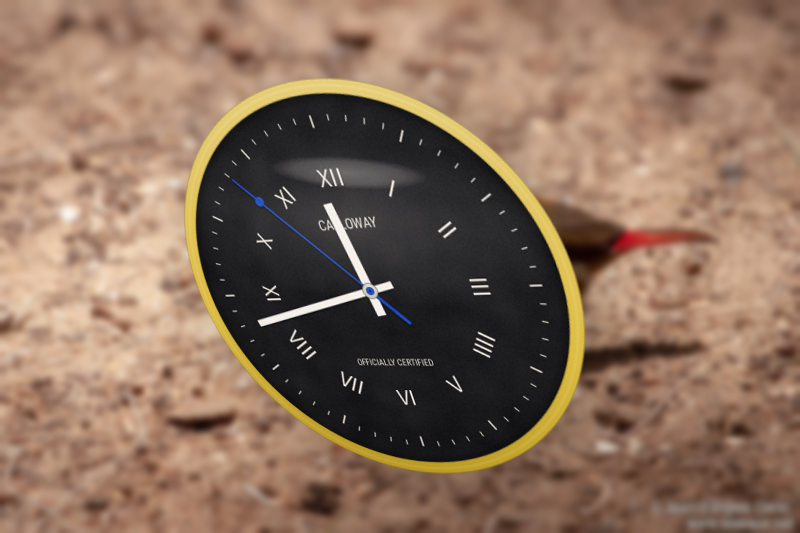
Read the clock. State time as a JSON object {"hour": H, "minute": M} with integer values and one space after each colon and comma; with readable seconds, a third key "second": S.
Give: {"hour": 11, "minute": 42, "second": 53}
